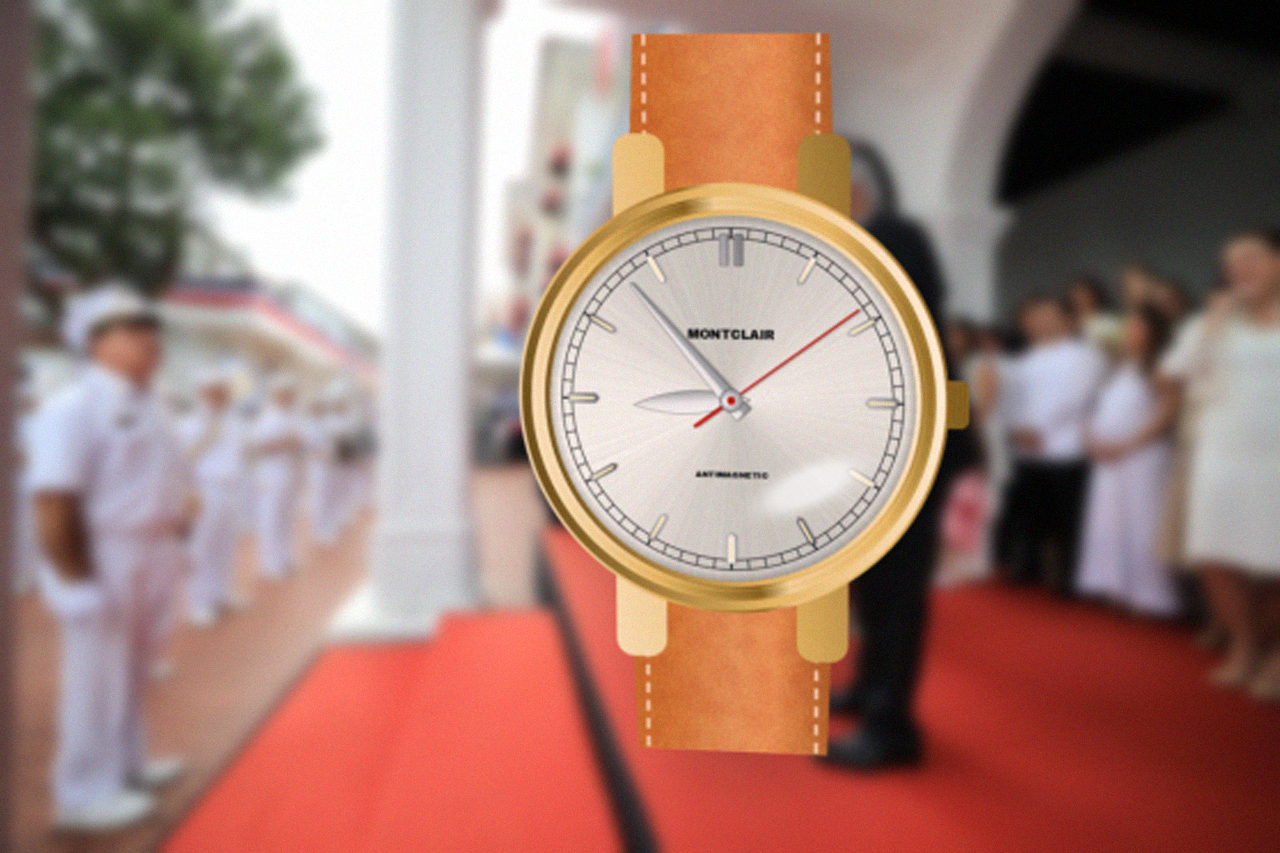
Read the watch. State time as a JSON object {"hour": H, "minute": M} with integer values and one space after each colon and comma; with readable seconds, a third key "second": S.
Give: {"hour": 8, "minute": 53, "second": 9}
